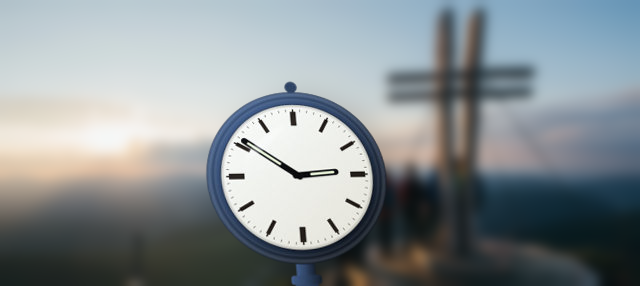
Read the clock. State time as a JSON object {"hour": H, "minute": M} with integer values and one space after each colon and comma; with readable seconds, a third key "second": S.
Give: {"hour": 2, "minute": 51}
